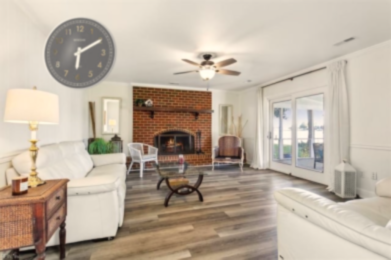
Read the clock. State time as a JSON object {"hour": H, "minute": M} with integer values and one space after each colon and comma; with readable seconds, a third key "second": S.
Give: {"hour": 6, "minute": 10}
